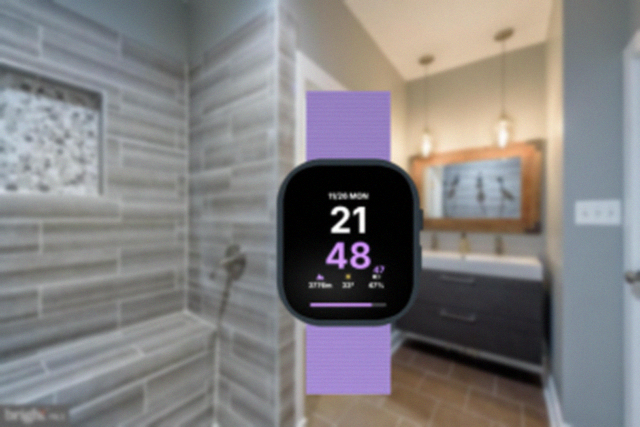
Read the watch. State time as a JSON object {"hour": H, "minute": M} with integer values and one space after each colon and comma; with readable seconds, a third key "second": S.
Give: {"hour": 21, "minute": 48}
